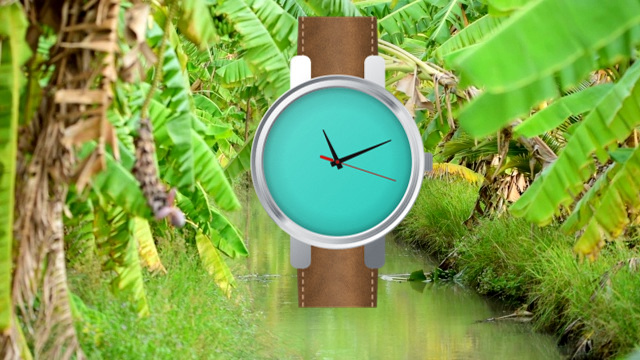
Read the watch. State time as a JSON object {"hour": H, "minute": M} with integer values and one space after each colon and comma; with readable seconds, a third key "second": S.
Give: {"hour": 11, "minute": 11, "second": 18}
